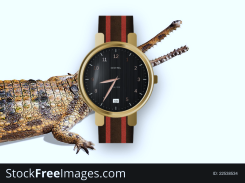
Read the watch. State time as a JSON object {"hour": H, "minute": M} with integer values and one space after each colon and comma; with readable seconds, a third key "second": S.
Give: {"hour": 8, "minute": 35}
